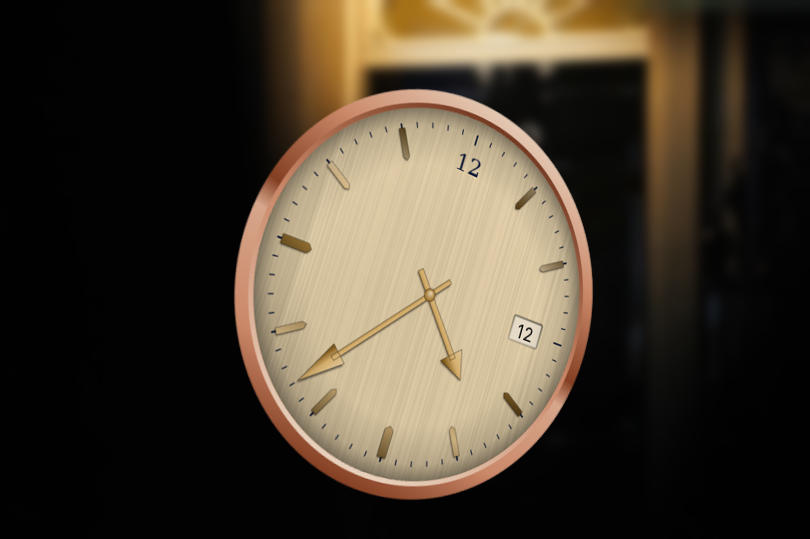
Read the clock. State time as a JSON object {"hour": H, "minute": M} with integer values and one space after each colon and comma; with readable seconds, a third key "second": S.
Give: {"hour": 4, "minute": 37}
